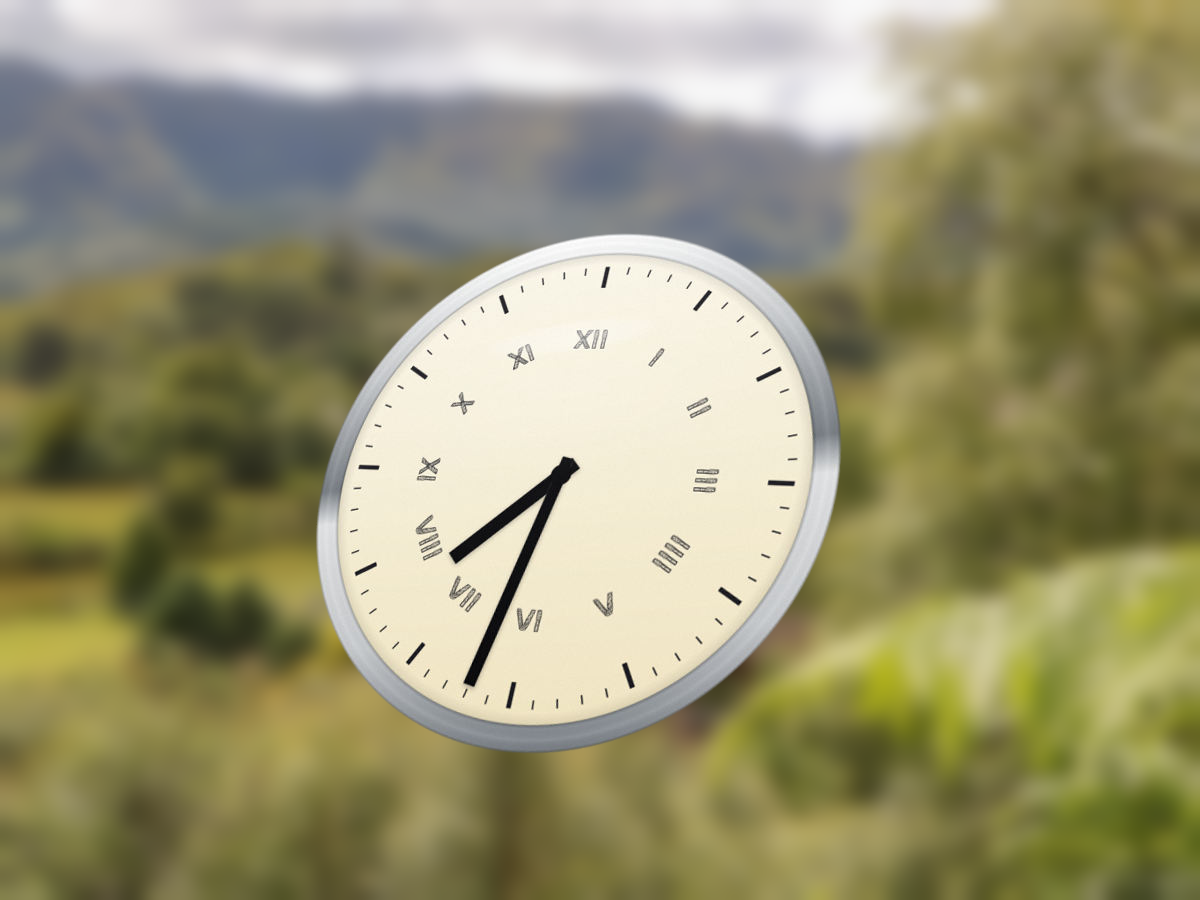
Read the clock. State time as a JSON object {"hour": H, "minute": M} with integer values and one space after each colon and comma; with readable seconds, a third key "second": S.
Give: {"hour": 7, "minute": 32}
